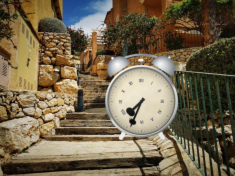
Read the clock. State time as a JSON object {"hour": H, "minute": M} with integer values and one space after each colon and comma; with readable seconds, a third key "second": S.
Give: {"hour": 7, "minute": 34}
